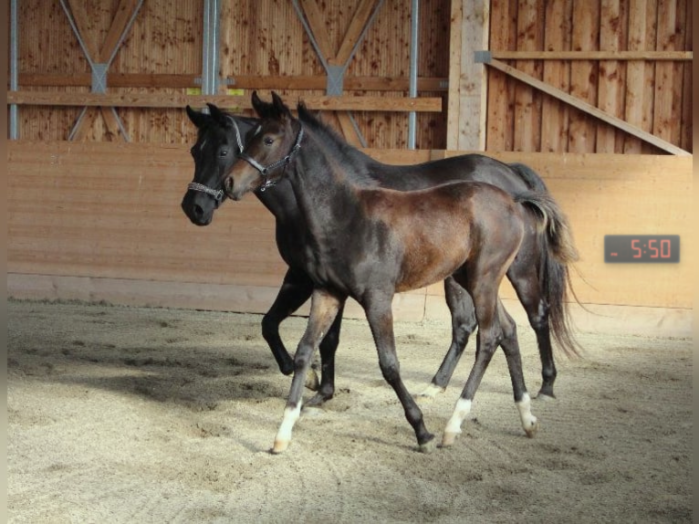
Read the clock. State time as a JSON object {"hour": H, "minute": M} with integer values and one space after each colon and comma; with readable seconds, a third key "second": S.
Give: {"hour": 5, "minute": 50}
